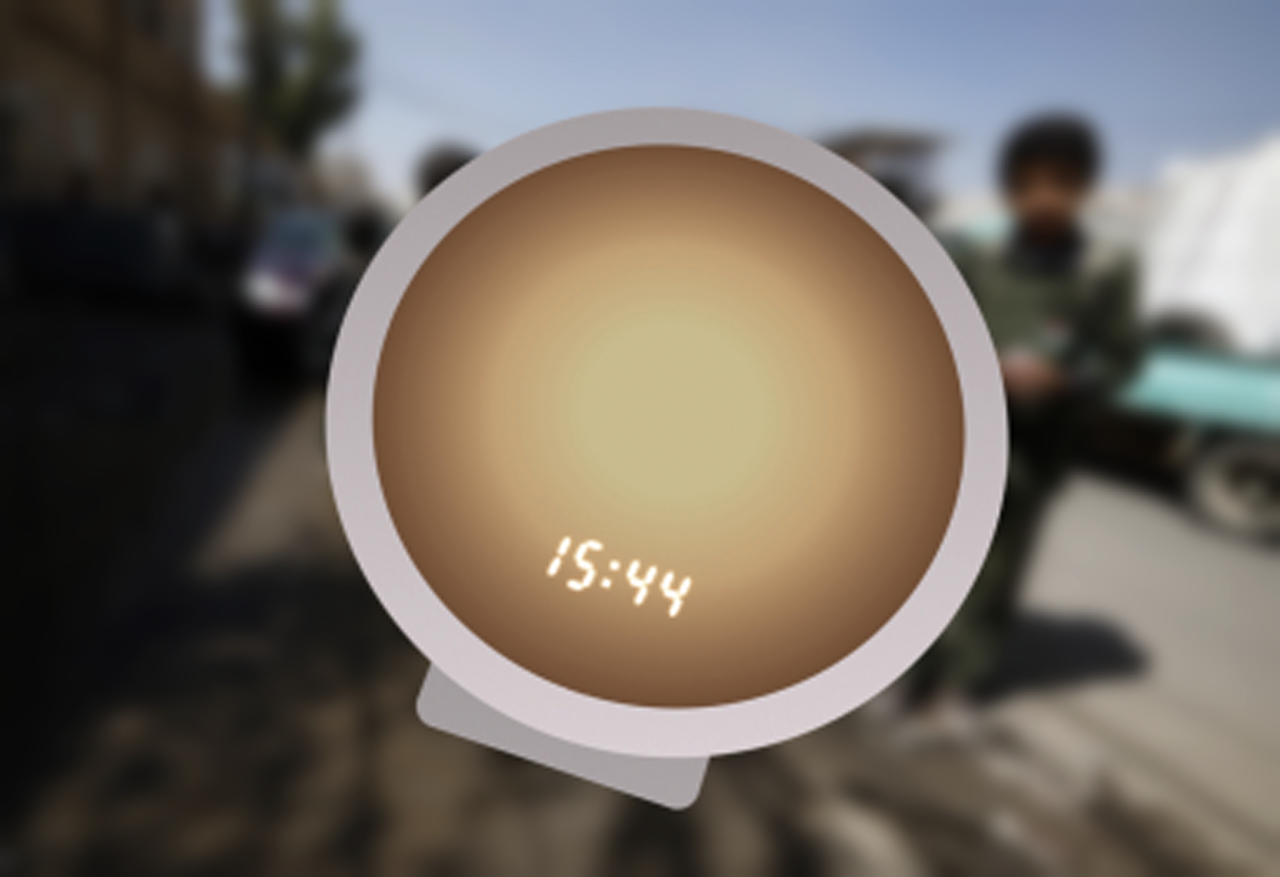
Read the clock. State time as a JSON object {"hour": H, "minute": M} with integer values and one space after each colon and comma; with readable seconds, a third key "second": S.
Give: {"hour": 15, "minute": 44}
